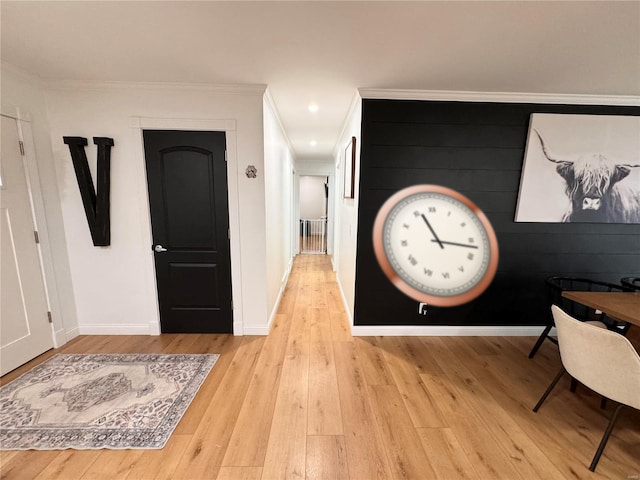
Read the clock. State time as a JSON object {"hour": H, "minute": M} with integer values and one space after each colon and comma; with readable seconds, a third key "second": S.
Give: {"hour": 11, "minute": 17}
